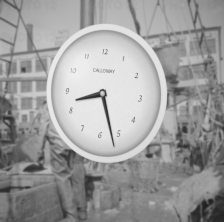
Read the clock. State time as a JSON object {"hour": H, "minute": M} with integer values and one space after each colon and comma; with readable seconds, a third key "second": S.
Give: {"hour": 8, "minute": 27}
